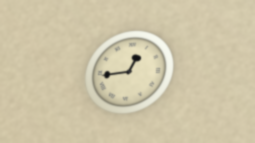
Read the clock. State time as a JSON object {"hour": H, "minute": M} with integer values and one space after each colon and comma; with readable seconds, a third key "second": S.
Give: {"hour": 12, "minute": 44}
